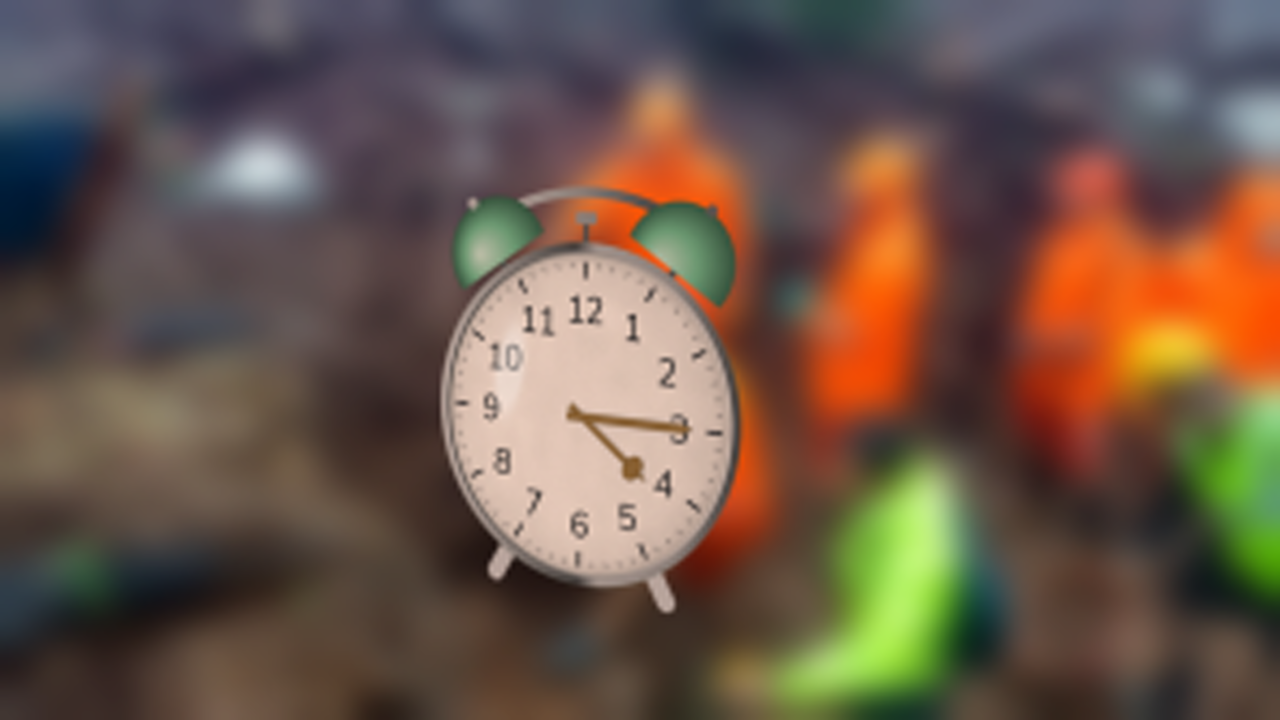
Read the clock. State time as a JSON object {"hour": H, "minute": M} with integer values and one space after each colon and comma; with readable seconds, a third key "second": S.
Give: {"hour": 4, "minute": 15}
